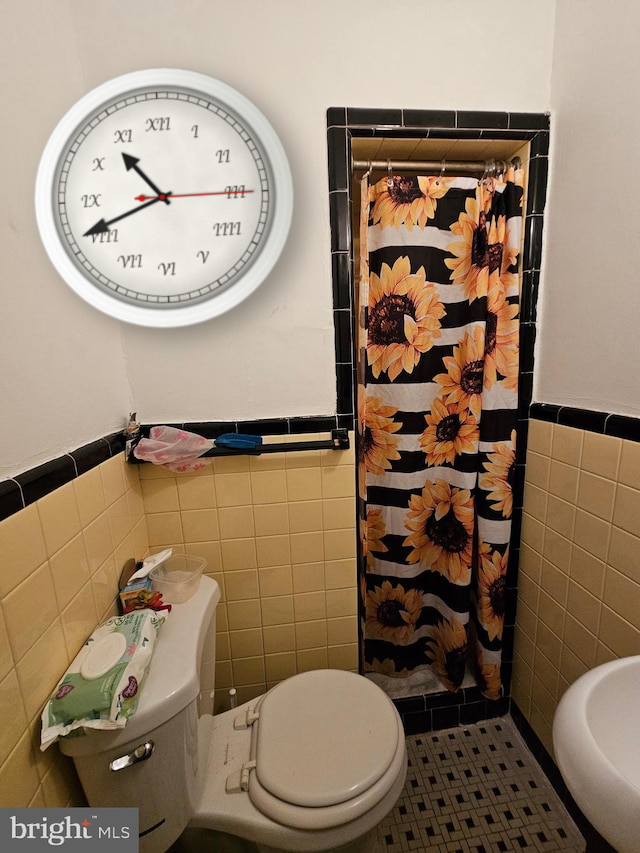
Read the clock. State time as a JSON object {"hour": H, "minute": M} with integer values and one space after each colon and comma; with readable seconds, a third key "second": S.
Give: {"hour": 10, "minute": 41, "second": 15}
